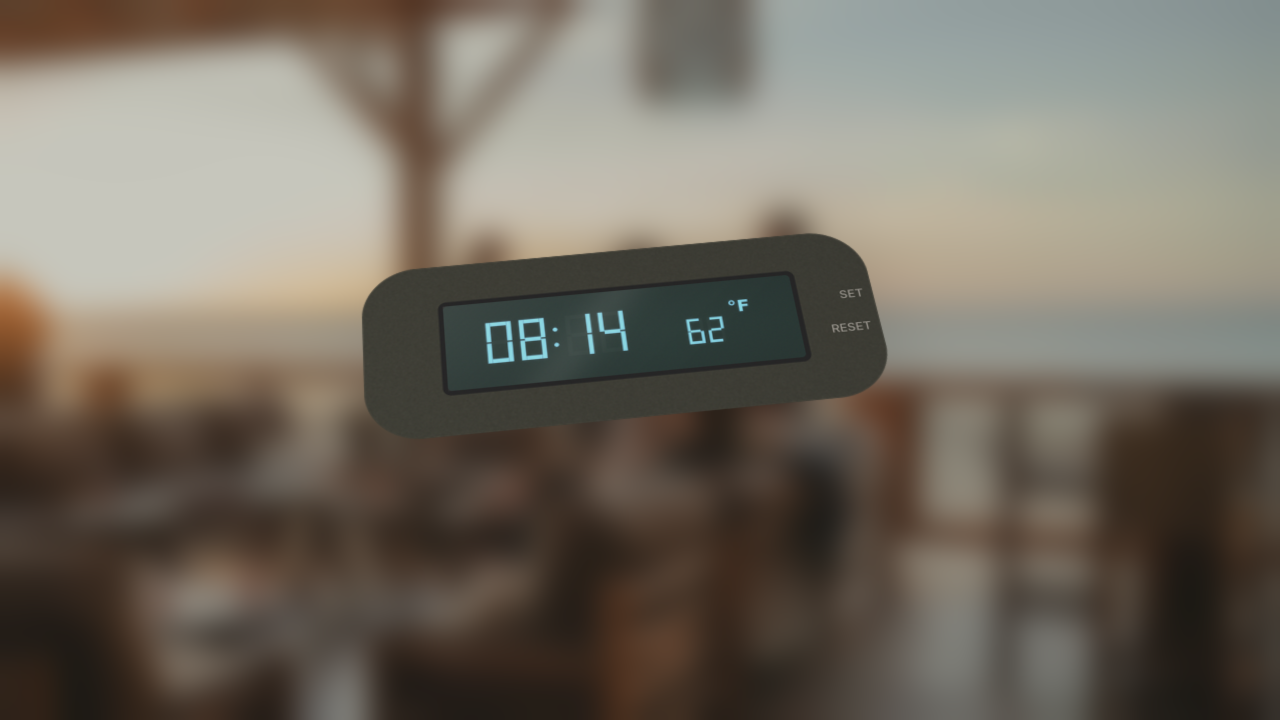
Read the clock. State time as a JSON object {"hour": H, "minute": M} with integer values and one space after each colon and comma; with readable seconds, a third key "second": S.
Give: {"hour": 8, "minute": 14}
